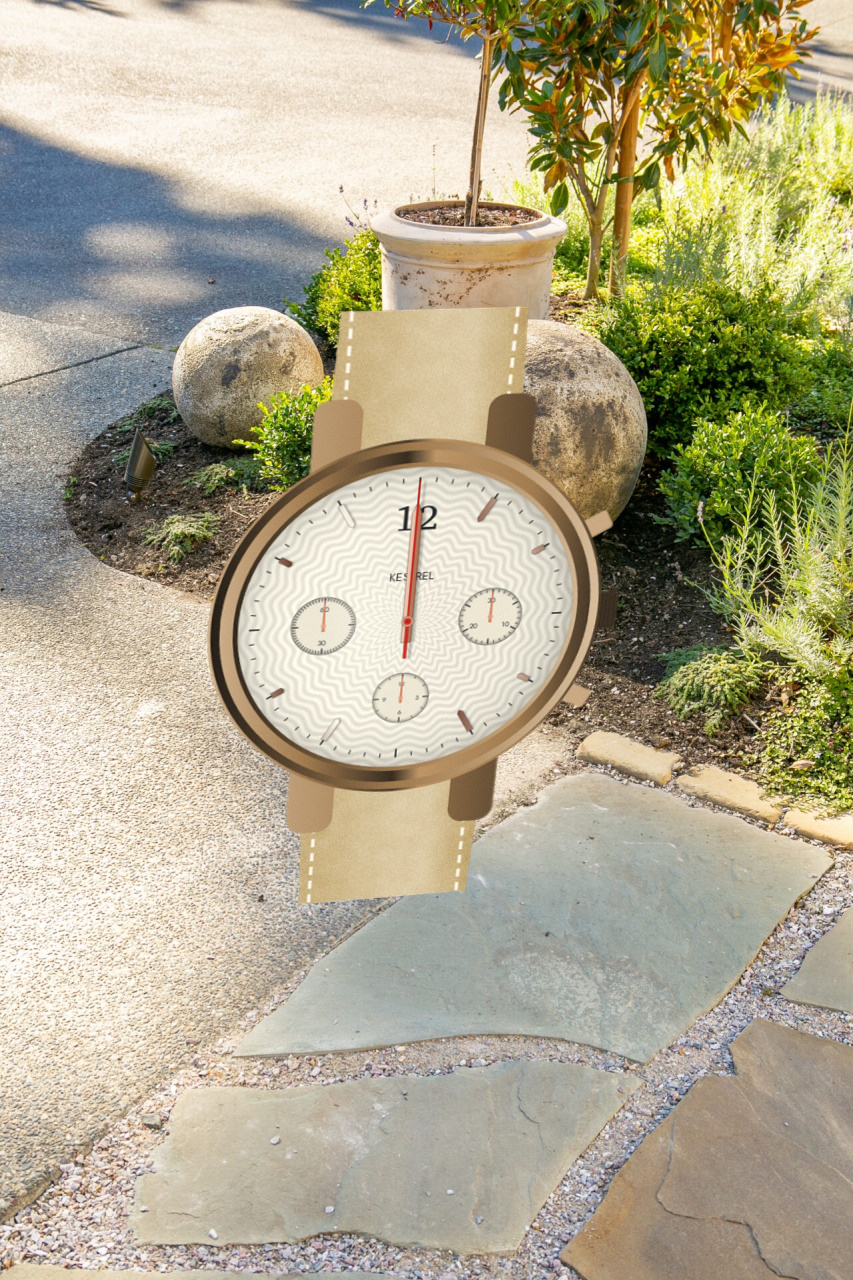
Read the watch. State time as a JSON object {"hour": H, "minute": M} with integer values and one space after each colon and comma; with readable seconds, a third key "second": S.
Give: {"hour": 12, "minute": 0}
